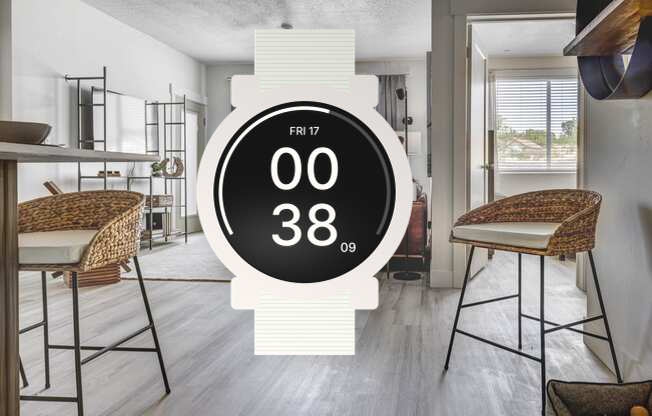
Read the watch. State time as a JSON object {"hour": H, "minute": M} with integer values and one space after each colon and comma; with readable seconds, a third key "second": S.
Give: {"hour": 0, "minute": 38, "second": 9}
